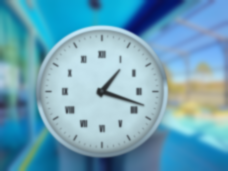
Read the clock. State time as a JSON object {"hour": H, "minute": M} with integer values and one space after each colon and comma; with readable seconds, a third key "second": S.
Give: {"hour": 1, "minute": 18}
